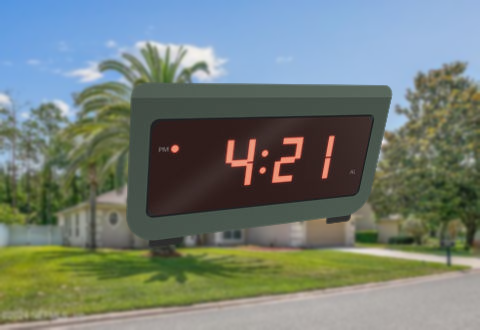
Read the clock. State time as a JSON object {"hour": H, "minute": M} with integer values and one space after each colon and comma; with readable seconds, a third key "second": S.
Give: {"hour": 4, "minute": 21}
